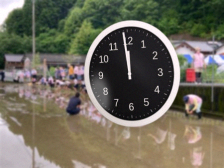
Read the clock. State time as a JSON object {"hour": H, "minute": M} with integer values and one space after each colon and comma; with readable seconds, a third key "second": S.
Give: {"hour": 11, "minute": 59}
